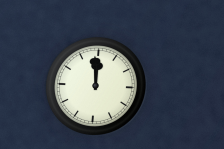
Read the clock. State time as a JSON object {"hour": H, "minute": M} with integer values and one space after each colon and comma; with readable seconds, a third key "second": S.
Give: {"hour": 11, "minute": 59}
